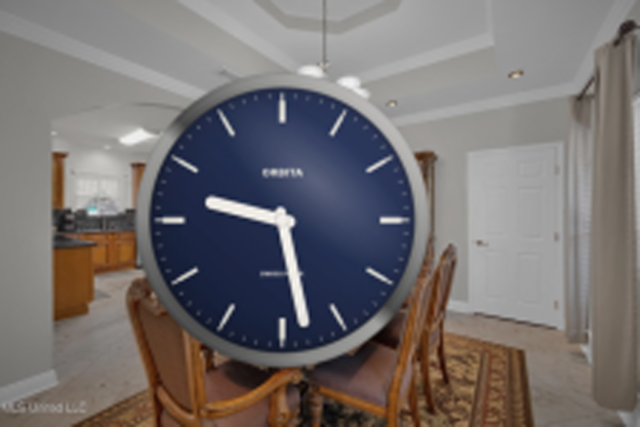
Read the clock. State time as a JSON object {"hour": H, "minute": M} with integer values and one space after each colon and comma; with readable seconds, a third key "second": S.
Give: {"hour": 9, "minute": 28}
